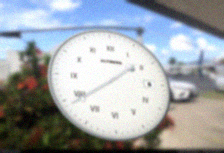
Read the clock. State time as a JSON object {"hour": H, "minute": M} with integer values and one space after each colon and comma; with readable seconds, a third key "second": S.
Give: {"hour": 1, "minute": 39}
